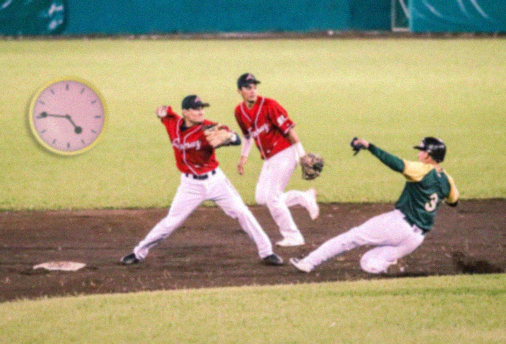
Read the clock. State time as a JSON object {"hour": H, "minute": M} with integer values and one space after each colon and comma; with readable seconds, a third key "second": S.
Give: {"hour": 4, "minute": 46}
